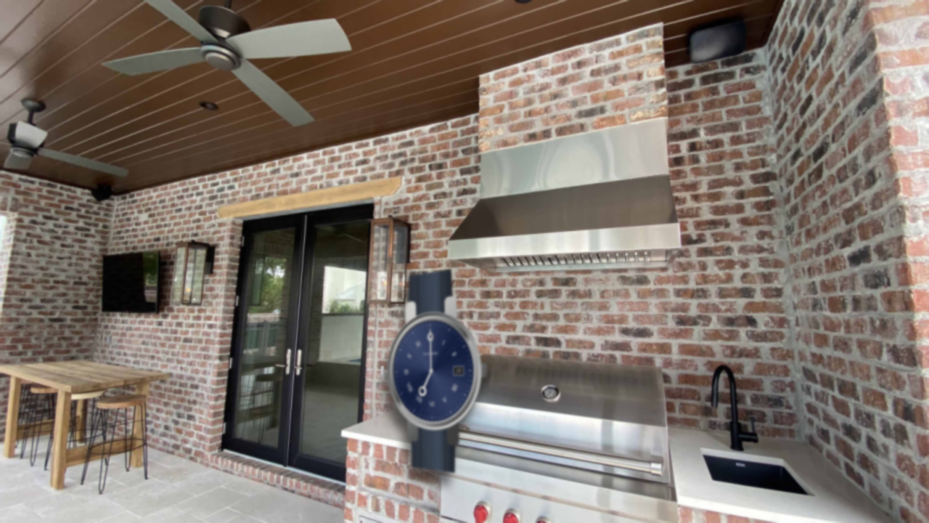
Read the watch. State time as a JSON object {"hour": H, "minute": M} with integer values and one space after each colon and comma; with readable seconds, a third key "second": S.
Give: {"hour": 7, "minute": 0}
